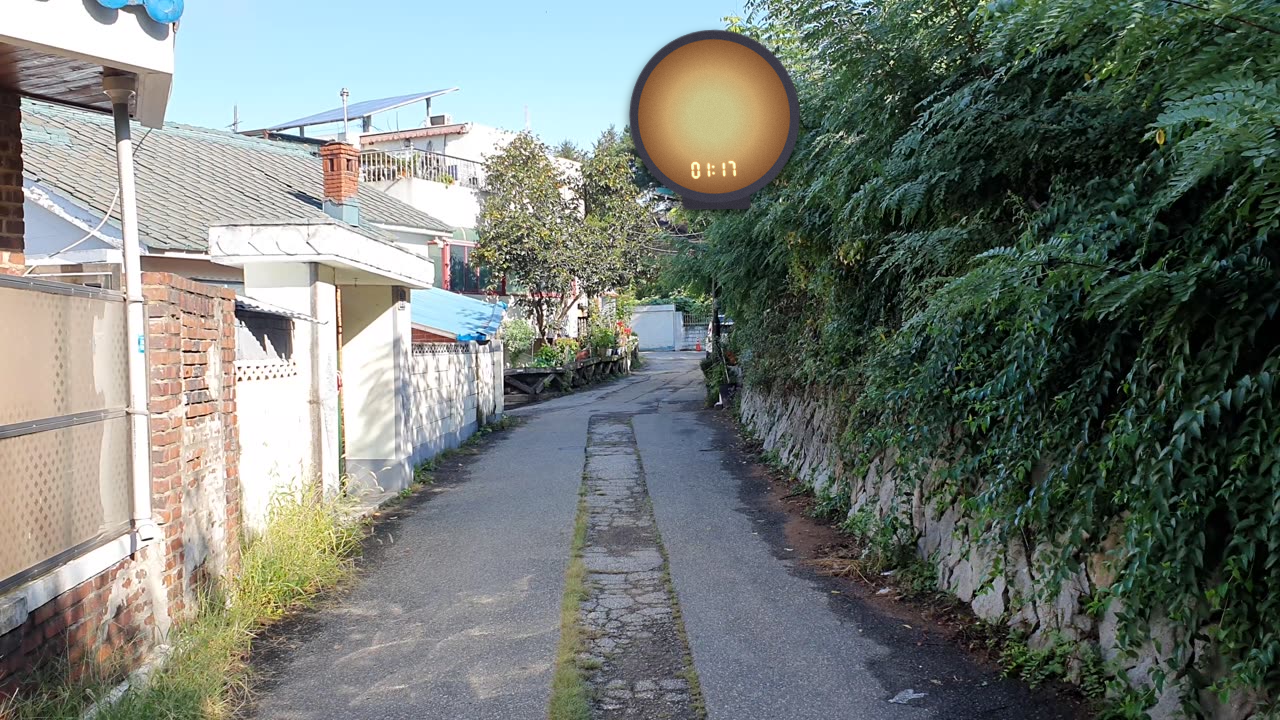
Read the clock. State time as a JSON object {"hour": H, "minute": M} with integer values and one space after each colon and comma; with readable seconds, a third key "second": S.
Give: {"hour": 1, "minute": 17}
